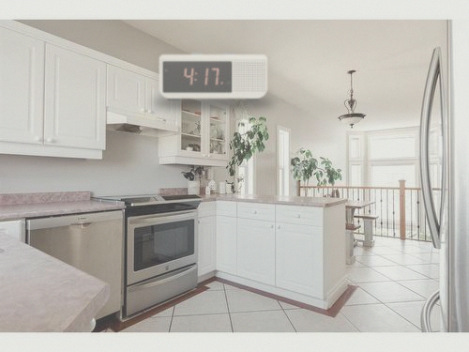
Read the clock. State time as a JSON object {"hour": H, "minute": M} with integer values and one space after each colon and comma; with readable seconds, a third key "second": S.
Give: {"hour": 4, "minute": 17}
